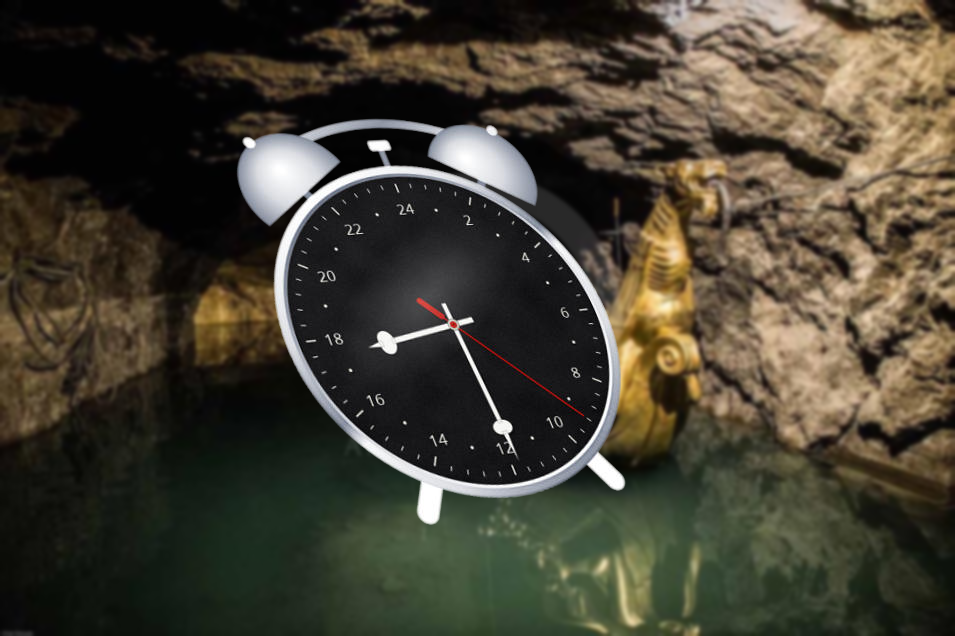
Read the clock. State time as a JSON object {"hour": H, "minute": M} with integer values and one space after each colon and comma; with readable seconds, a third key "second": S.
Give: {"hour": 17, "minute": 29, "second": 23}
